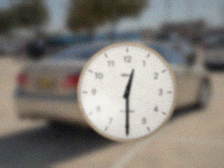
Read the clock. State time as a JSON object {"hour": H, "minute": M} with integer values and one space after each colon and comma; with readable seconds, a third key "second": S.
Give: {"hour": 12, "minute": 30}
